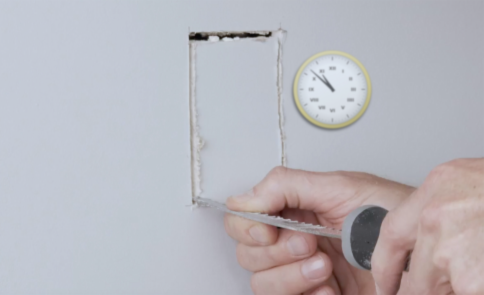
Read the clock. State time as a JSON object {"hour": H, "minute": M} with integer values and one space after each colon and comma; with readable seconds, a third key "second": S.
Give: {"hour": 10, "minute": 52}
